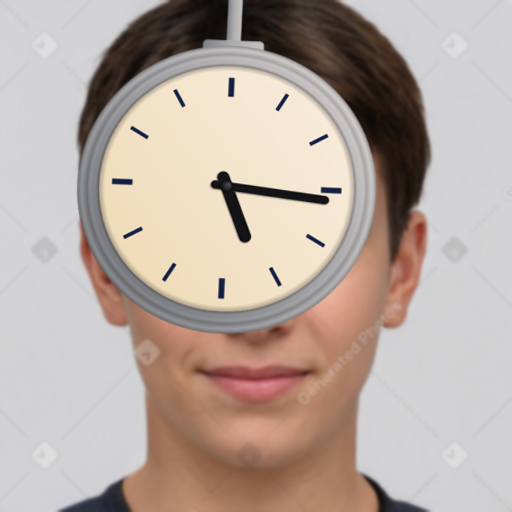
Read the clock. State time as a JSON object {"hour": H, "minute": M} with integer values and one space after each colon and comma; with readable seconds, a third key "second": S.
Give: {"hour": 5, "minute": 16}
